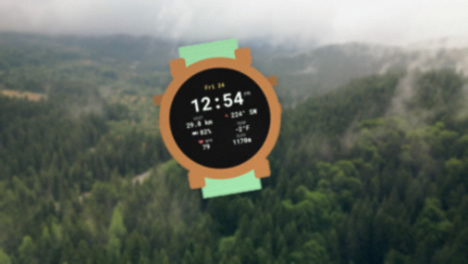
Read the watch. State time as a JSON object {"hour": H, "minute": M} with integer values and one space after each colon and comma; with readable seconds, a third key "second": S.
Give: {"hour": 12, "minute": 54}
